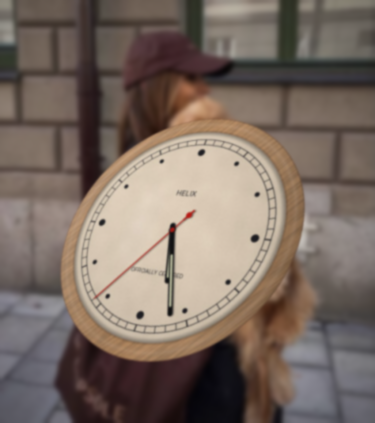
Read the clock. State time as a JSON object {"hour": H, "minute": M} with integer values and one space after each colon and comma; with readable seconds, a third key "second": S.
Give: {"hour": 5, "minute": 26, "second": 36}
